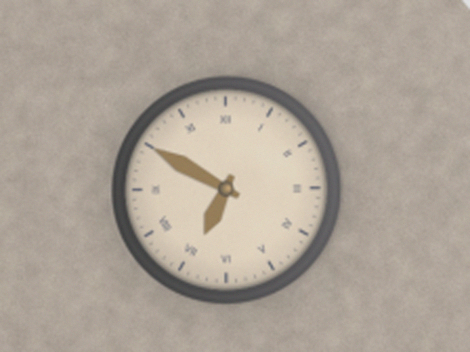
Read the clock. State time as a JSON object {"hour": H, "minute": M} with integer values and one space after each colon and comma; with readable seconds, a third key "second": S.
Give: {"hour": 6, "minute": 50}
